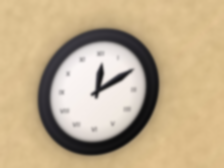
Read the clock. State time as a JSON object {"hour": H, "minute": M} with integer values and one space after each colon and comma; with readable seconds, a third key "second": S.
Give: {"hour": 12, "minute": 10}
